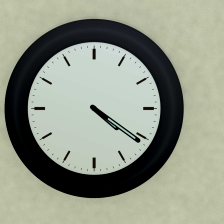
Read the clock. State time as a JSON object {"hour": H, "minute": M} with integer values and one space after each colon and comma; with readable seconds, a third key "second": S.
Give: {"hour": 4, "minute": 21}
